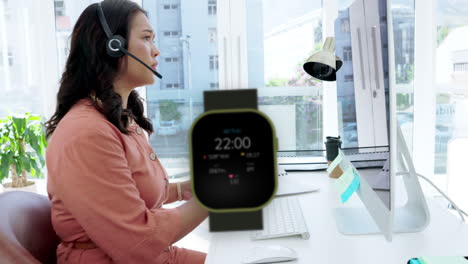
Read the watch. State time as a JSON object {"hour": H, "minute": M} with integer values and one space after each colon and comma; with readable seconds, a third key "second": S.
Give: {"hour": 22, "minute": 0}
